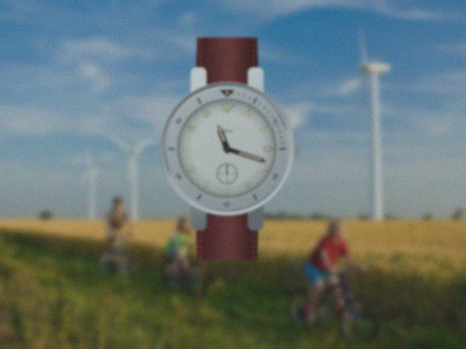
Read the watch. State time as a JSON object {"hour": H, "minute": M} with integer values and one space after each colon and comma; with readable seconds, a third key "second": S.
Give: {"hour": 11, "minute": 18}
